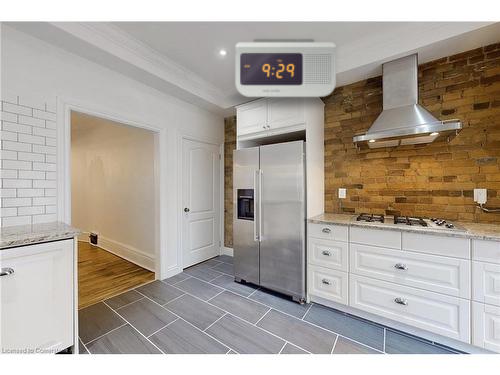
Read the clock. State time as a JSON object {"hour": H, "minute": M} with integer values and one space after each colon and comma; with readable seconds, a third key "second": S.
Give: {"hour": 9, "minute": 29}
